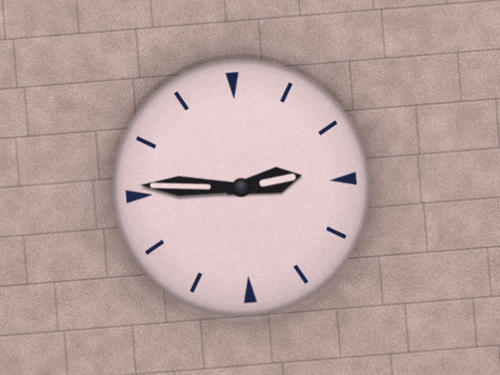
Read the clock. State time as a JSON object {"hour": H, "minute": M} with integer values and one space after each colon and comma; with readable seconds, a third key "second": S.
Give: {"hour": 2, "minute": 46}
